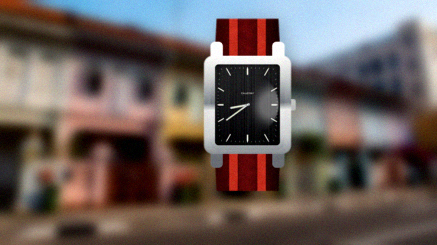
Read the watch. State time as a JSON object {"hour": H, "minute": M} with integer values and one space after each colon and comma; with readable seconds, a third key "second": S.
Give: {"hour": 8, "minute": 39}
